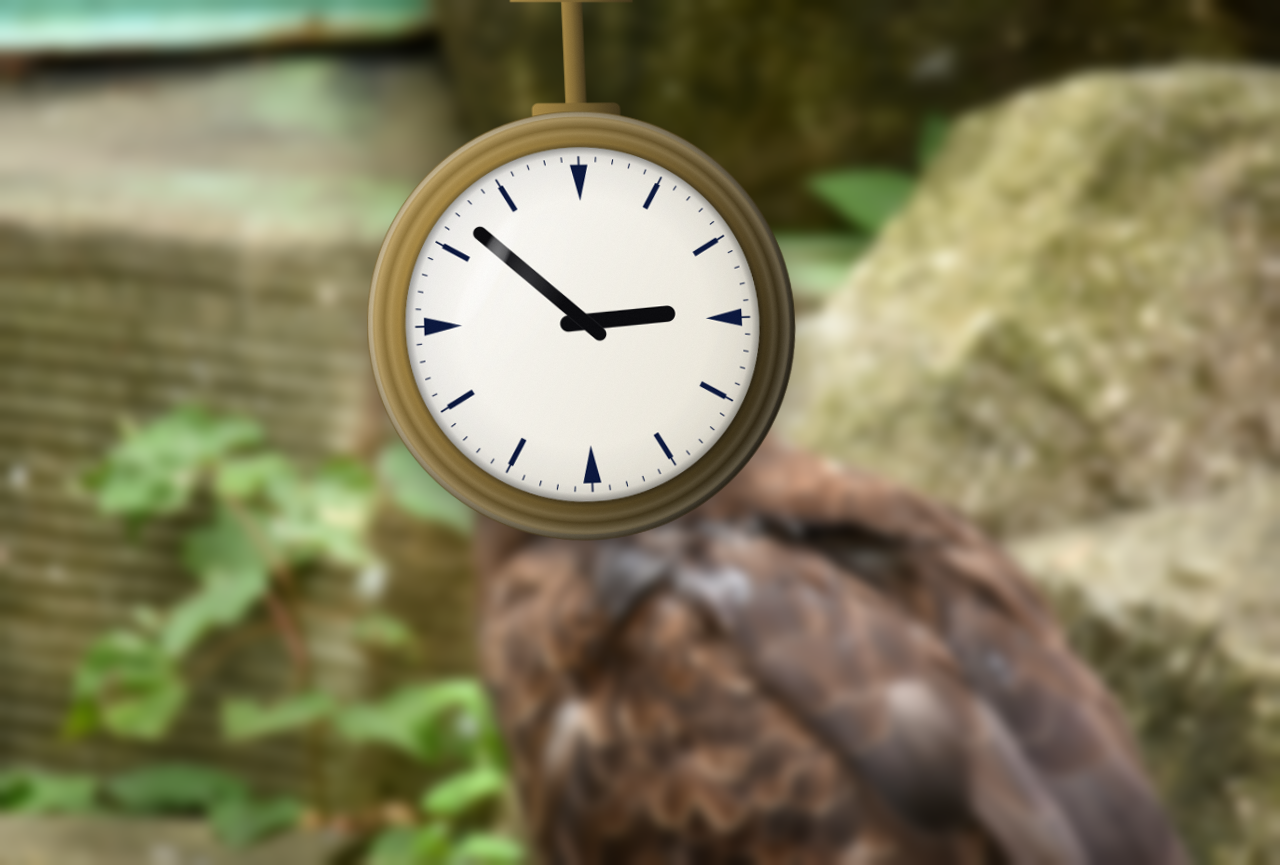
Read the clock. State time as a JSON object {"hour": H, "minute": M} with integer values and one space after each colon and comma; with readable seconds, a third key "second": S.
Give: {"hour": 2, "minute": 52}
